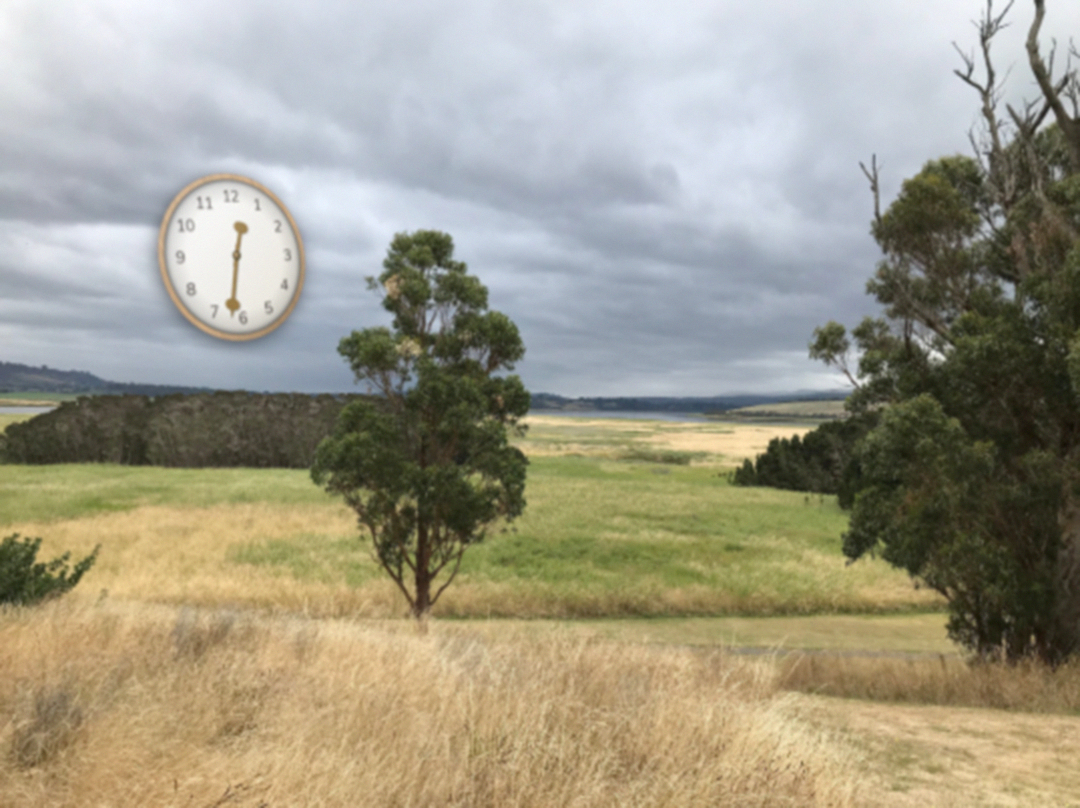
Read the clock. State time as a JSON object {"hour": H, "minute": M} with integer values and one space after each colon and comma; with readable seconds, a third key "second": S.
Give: {"hour": 12, "minute": 32}
